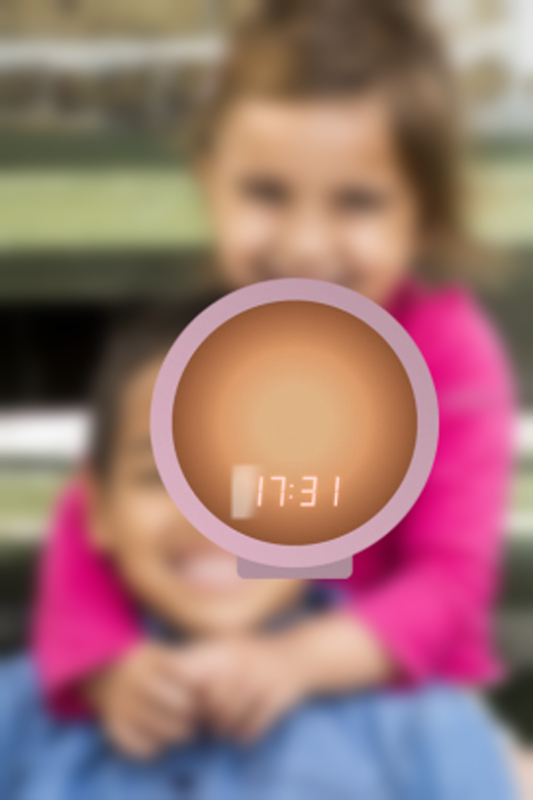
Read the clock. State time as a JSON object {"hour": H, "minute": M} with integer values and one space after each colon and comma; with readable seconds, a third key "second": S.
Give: {"hour": 17, "minute": 31}
